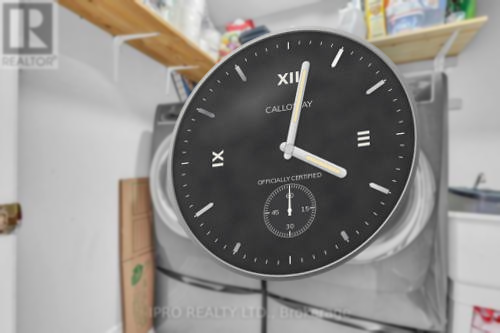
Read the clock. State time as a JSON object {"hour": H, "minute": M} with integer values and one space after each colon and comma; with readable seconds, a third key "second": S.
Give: {"hour": 4, "minute": 2}
